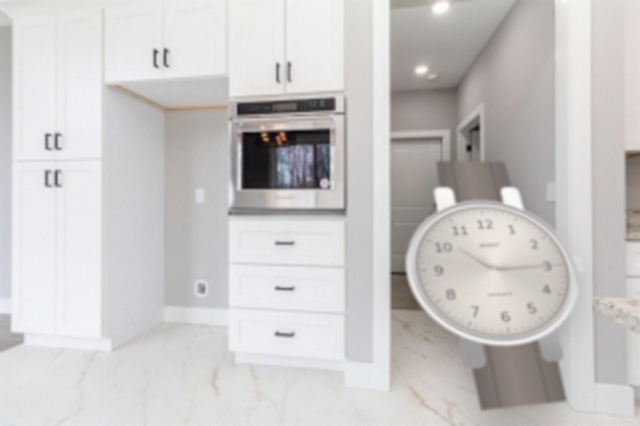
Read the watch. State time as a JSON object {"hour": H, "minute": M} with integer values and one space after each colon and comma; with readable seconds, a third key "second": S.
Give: {"hour": 10, "minute": 15}
